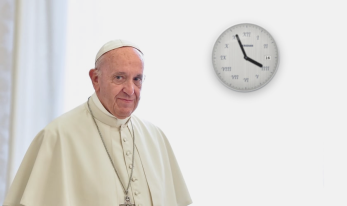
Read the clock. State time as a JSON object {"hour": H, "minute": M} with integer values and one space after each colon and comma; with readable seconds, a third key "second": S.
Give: {"hour": 3, "minute": 56}
